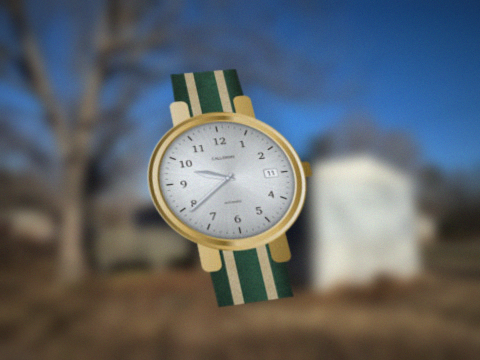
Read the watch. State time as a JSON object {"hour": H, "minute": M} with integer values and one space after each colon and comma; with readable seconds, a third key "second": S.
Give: {"hour": 9, "minute": 39}
